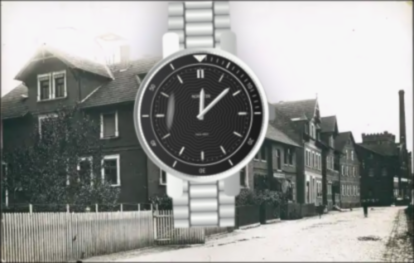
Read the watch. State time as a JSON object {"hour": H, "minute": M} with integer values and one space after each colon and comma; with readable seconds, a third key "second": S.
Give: {"hour": 12, "minute": 8}
